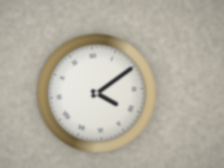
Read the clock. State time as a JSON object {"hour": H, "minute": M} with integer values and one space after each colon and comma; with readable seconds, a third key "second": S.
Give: {"hour": 4, "minute": 10}
